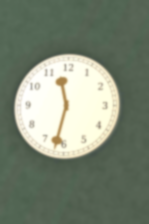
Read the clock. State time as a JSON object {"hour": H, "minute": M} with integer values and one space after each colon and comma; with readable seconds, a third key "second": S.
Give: {"hour": 11, "minute": 32}
